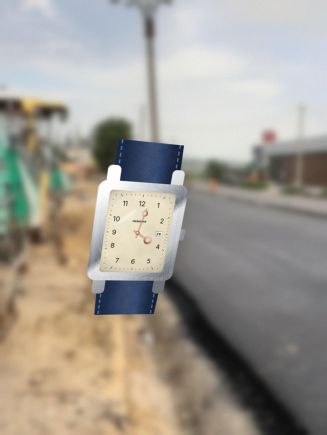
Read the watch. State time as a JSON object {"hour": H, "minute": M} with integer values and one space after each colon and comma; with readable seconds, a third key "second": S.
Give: {"hour": 4, "minute": 2}
